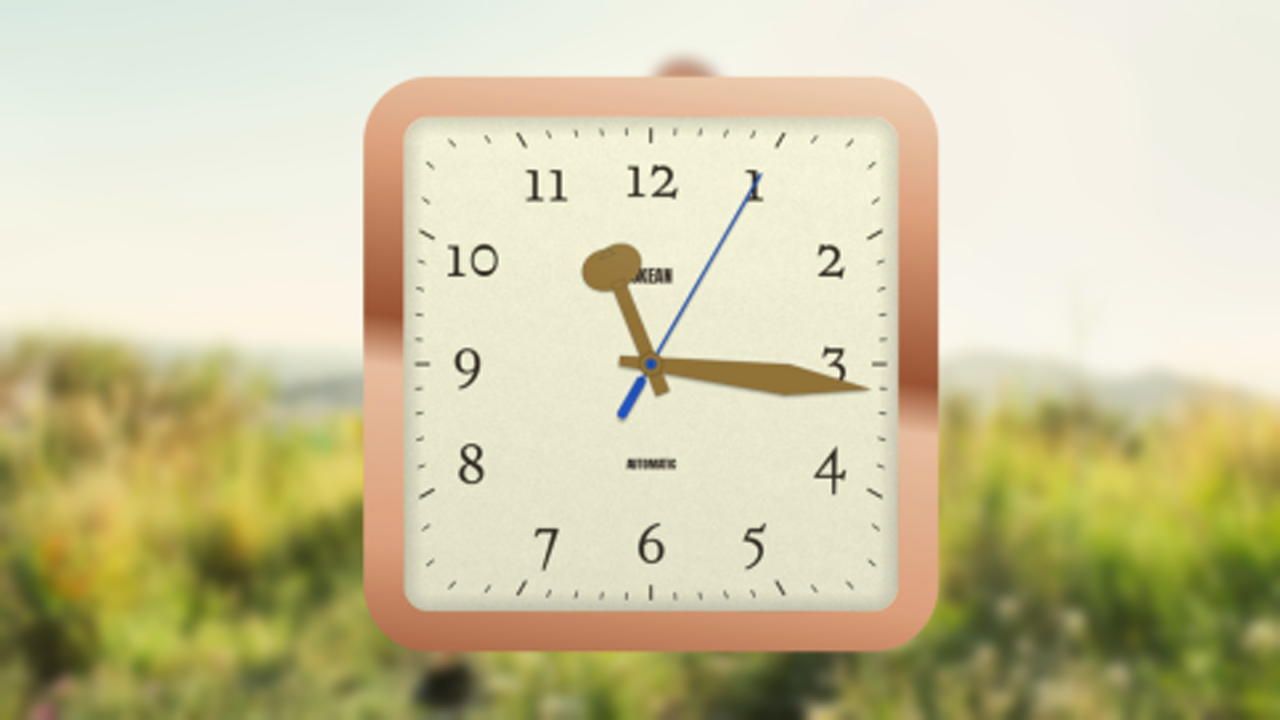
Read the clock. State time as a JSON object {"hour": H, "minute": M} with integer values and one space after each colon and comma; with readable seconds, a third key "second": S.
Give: {"hour": 11, "minute": 16, "second": 5}
